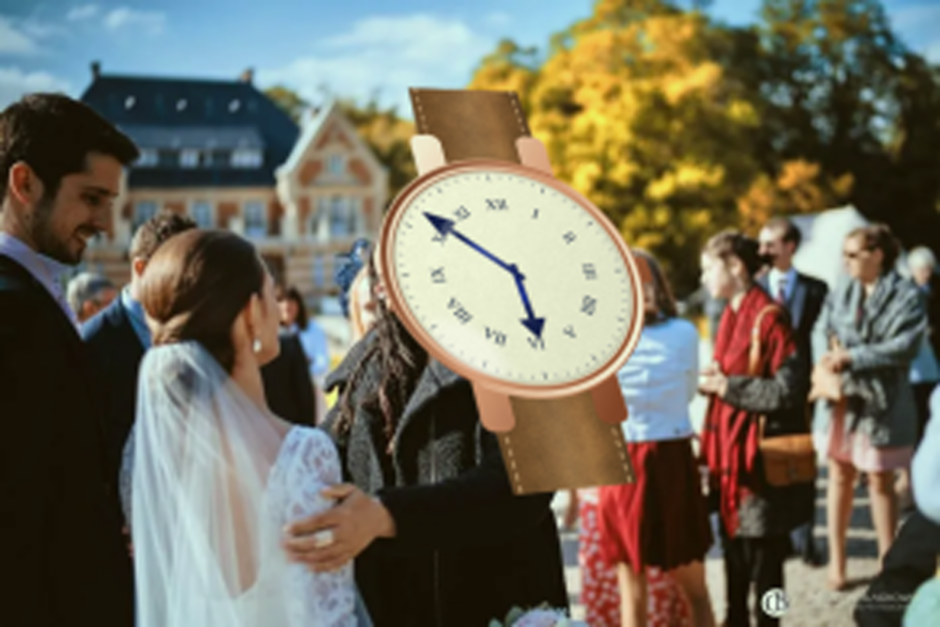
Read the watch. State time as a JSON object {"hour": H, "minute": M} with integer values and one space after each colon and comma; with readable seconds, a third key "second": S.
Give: {"hour": 5, "minute": 52}
